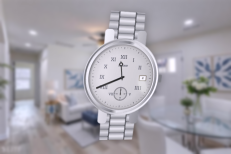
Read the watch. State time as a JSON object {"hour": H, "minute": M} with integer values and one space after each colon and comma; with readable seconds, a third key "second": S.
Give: {"hour": 11, "minute": 41}
